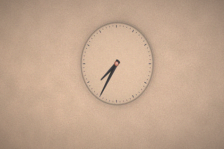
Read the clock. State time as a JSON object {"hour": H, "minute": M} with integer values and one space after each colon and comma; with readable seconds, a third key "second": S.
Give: {"hour": 7, "minute": 35}
